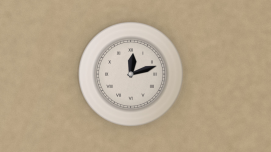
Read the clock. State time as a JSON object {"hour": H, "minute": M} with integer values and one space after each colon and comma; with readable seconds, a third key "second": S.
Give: {"hour": 12, "minute": 12}
